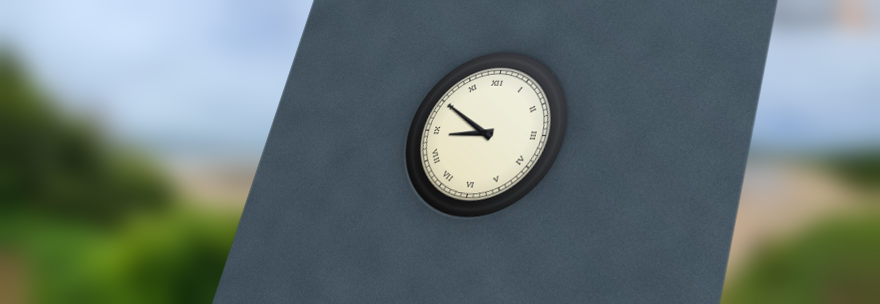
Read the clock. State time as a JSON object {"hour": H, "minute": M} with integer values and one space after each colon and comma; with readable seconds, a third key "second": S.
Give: {"hour": 8, "minute": 50}
